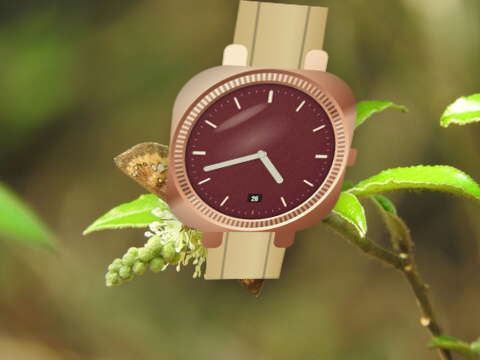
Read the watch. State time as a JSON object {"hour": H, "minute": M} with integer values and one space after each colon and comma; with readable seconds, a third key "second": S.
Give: {"hour": 4, "minute": 42}
